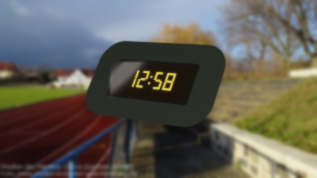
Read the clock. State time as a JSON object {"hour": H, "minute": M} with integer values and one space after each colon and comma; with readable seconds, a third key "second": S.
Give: {"hour": 12, "minute": 58}
